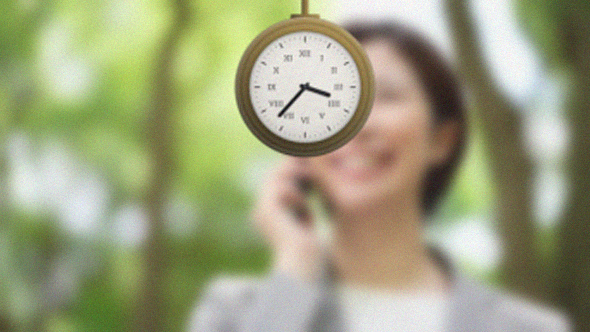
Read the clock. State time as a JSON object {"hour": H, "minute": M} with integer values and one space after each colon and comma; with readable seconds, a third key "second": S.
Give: {"hour": 3, "minute": 37}
